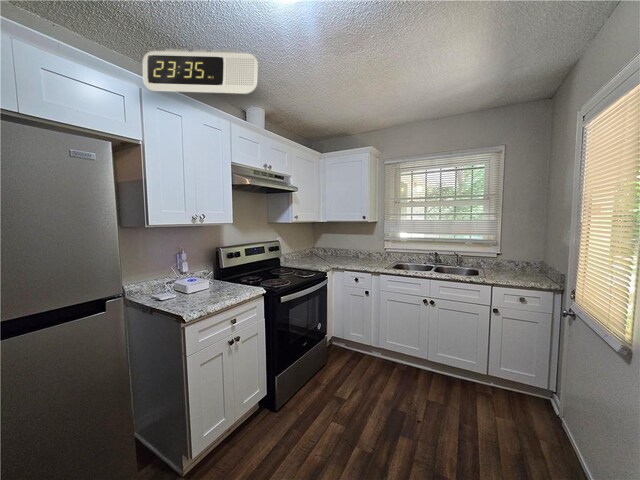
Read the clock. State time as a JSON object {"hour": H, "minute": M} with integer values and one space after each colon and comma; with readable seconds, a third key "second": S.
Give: {"hour": 23, "minute": 35}
